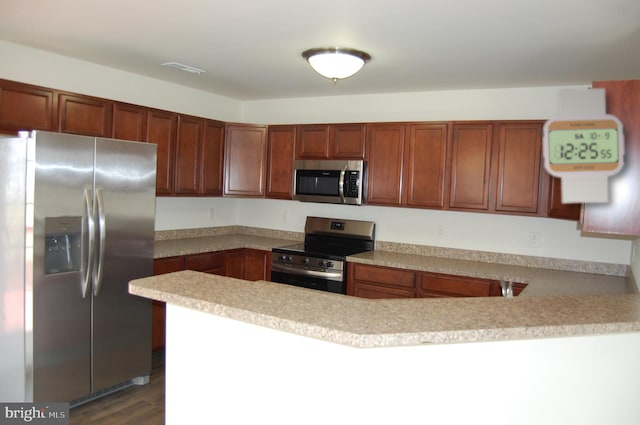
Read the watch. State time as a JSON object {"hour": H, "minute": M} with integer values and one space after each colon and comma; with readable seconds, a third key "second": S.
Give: {"hour": 12, "minute": 25}
